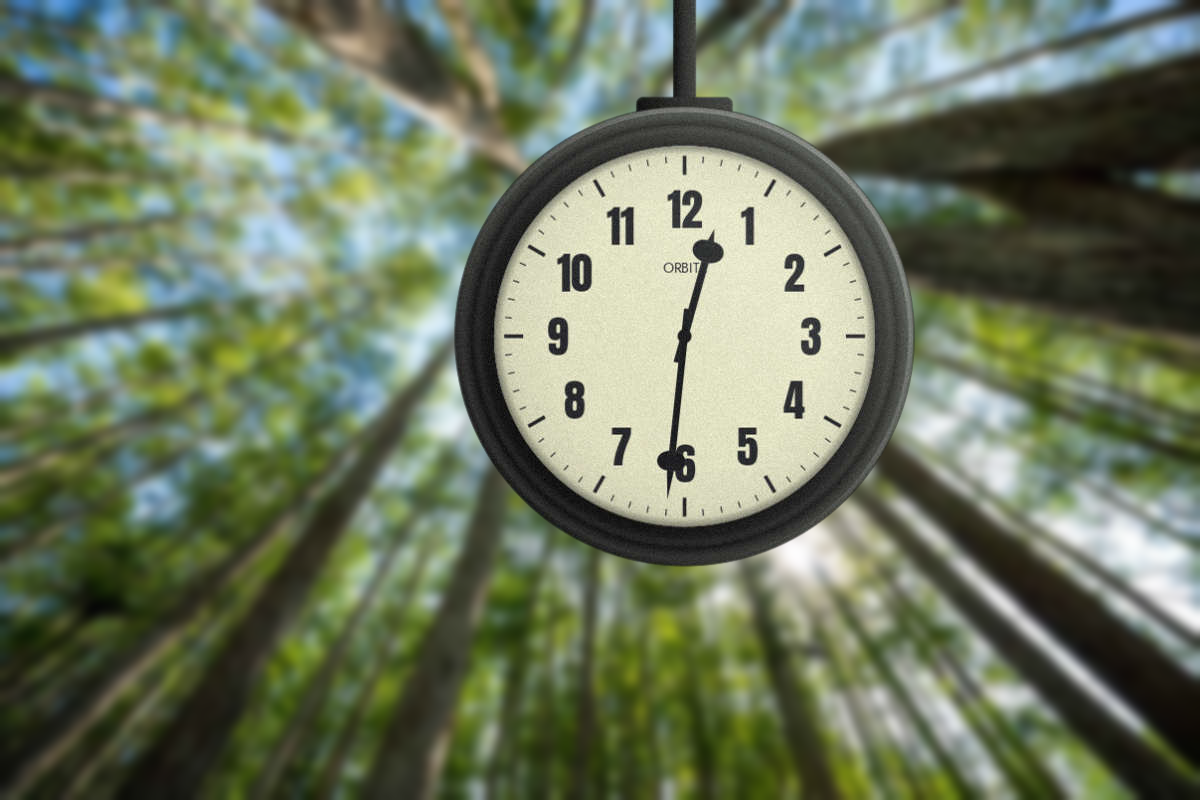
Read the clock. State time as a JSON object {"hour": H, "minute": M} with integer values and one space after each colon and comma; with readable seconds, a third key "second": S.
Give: {"hour": 12, "minute": 31}
